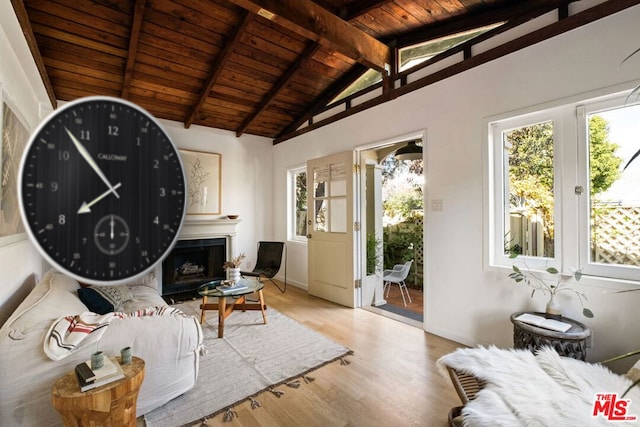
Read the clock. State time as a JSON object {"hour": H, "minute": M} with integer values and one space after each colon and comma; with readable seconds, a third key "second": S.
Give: {"hour": 7, "minute": 53}
